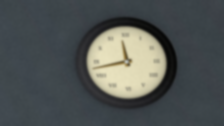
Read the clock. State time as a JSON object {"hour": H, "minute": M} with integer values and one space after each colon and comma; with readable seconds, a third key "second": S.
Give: {"hour": 11, "minute": 43}
